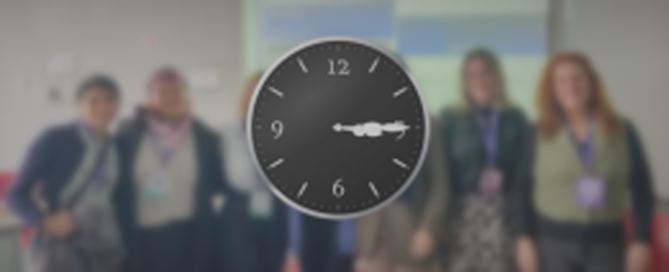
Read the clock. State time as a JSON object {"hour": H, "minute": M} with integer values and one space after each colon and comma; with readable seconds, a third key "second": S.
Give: {"hour": 3, "minute": 15}
